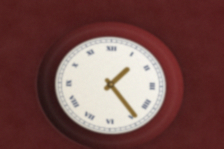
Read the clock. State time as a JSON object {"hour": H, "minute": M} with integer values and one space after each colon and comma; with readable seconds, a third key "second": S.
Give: {"hour": 1, "minute": 24}
